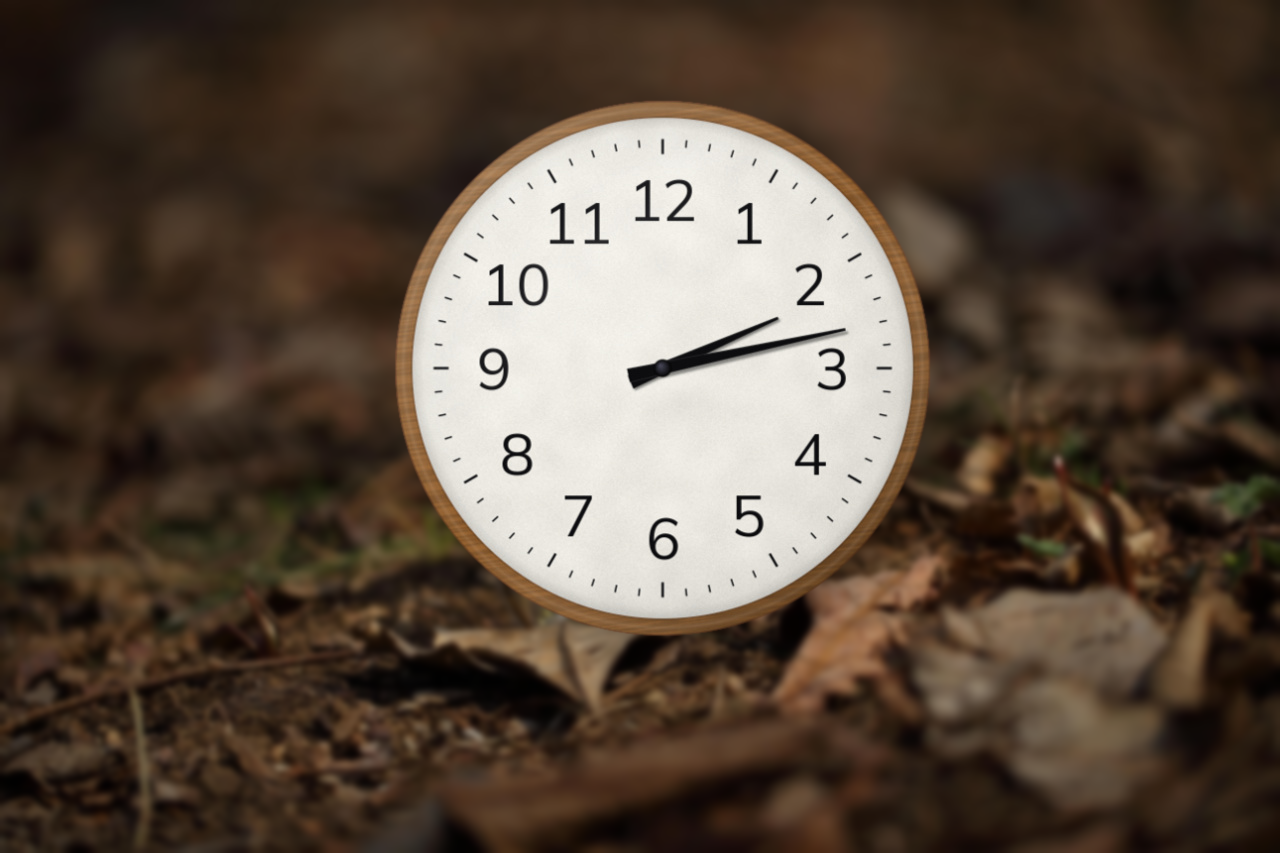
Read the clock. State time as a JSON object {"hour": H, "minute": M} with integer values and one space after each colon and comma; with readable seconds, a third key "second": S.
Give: {"hour": 2, "minute": 13}
